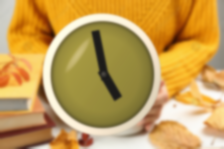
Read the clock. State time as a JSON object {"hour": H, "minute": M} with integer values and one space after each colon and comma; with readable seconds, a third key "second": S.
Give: {"hour": 4, "minute": 58}
